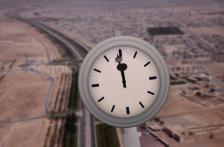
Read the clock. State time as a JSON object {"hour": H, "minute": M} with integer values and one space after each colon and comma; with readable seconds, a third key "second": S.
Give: {"hour": 11, "minute": 59}
